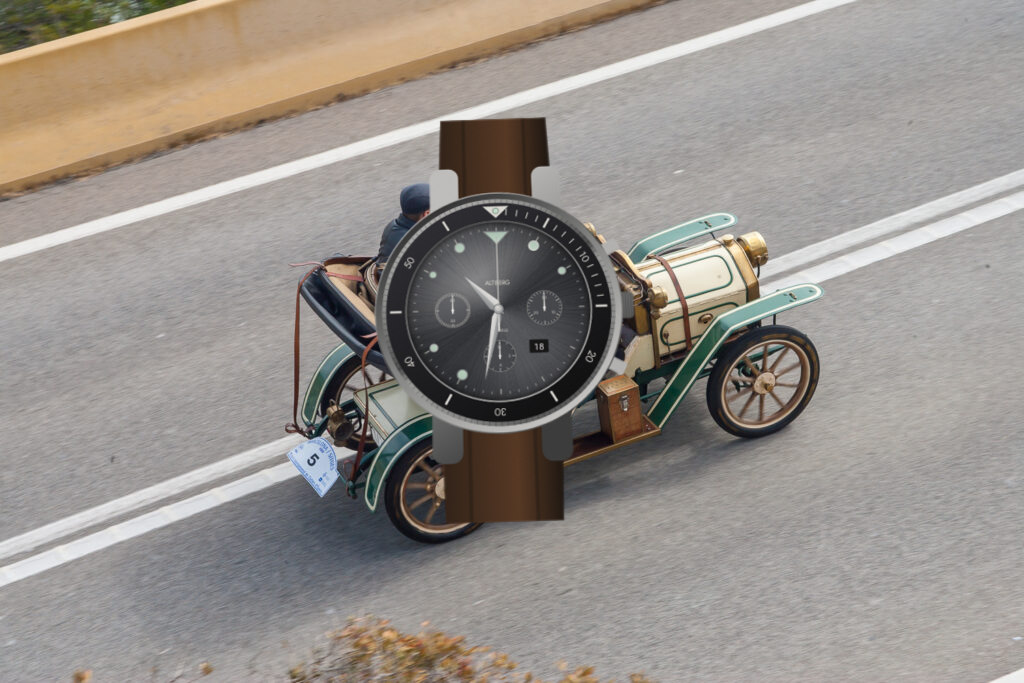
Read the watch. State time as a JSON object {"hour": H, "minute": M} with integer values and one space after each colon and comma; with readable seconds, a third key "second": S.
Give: {"hour": 10, "minute": 32}
